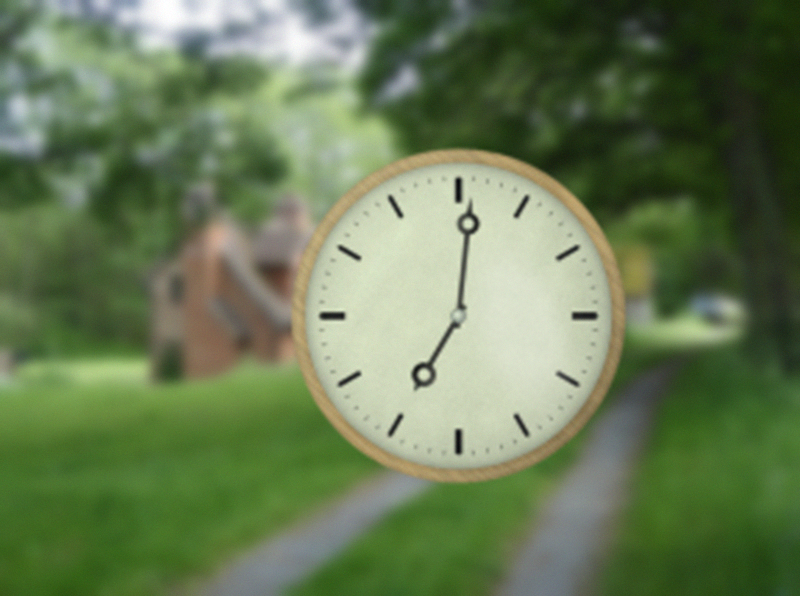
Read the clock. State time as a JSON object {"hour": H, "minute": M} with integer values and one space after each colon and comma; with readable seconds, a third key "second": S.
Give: {"hour": 7, "minute": 1}
